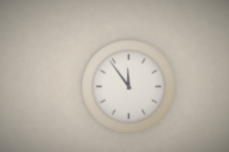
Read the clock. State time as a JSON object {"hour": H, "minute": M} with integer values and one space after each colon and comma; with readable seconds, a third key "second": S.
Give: {"hour": 11, "minute": 54}
